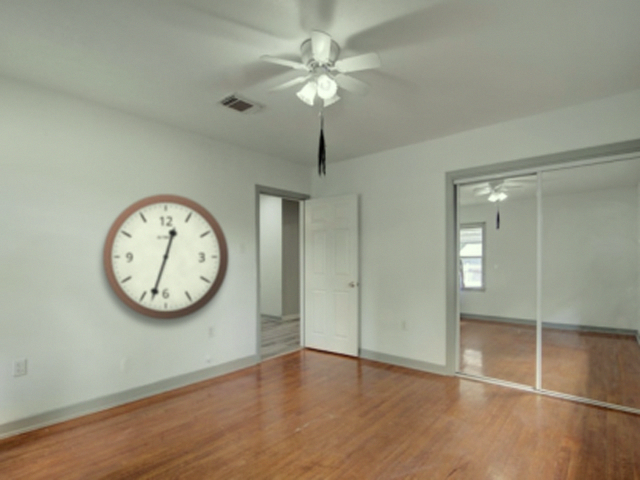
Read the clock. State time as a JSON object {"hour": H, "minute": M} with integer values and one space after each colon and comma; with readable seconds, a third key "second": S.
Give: {"hour": 12, "minute": 33}
